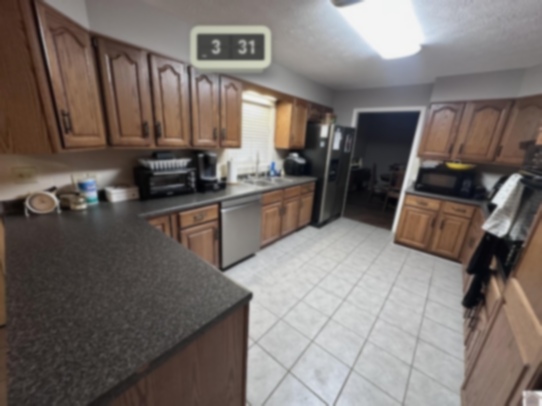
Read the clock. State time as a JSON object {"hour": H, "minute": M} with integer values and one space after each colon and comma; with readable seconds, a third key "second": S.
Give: {"hour": 3, "minute": 31}
